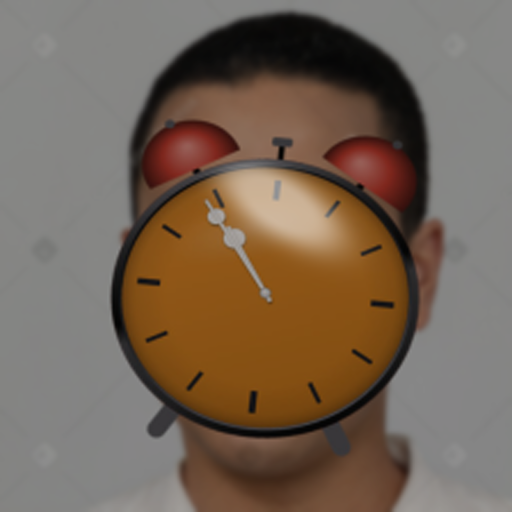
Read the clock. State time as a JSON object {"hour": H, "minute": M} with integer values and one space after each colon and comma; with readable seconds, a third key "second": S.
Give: {"hour": 10, "minute": 54}
